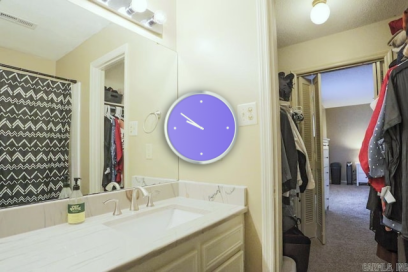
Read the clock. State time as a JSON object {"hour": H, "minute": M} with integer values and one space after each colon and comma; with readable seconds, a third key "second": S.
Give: {"hour": 9, "minute": 51}
